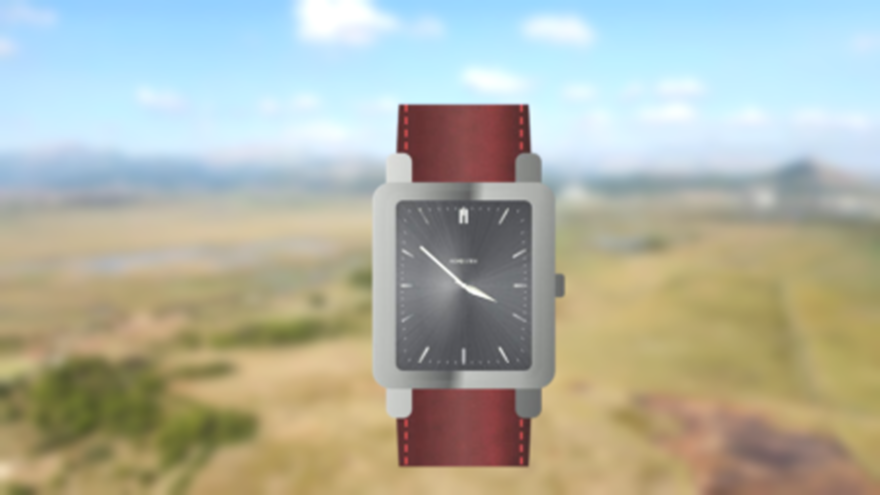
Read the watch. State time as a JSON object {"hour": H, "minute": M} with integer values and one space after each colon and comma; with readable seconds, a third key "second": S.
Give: {"hour": 3, "minute": 52}
